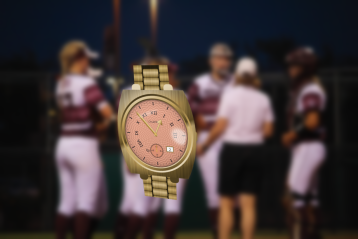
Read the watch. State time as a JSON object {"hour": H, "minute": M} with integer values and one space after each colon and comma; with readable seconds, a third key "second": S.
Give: {"hour": 12, "minute": 53}
